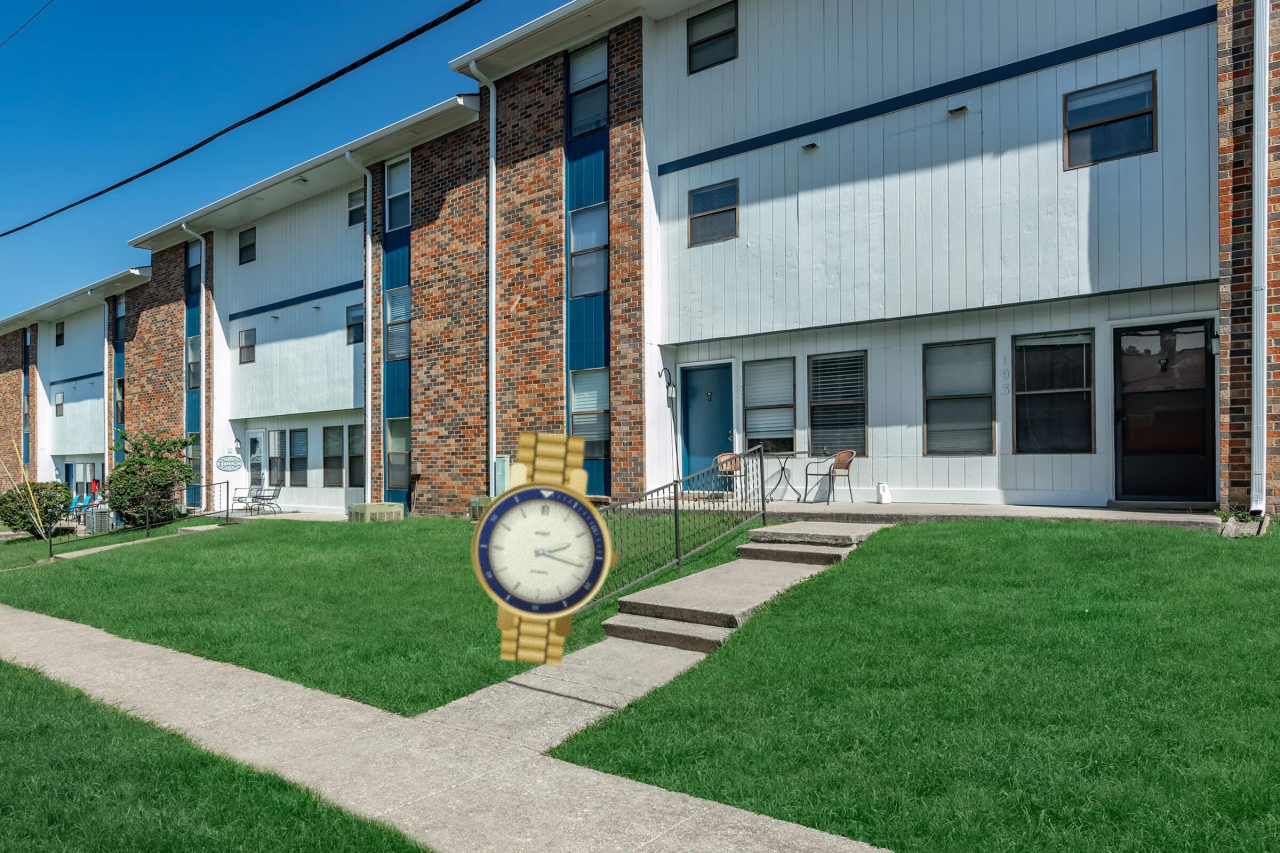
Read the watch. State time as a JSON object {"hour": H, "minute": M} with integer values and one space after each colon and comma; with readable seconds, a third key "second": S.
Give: {"hour": 2, "minute": 17}
